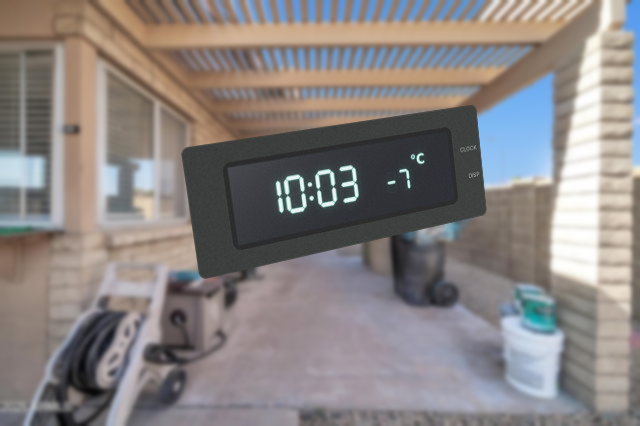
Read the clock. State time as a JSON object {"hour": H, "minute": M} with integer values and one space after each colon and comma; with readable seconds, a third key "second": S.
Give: {"hour": 10, "minute": 3}
